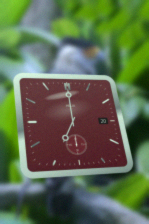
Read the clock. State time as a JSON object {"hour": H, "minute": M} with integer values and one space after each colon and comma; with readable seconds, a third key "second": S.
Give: {"hour": 7, "minute": 0}
